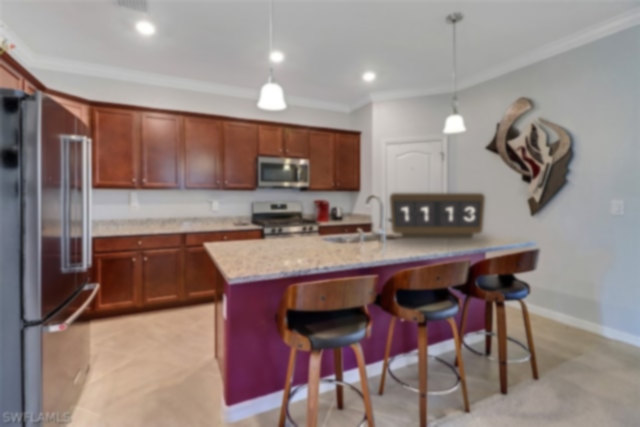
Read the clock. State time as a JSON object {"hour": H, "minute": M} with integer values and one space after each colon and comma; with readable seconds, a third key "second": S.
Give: {"hour": 11, "minute": 13}
